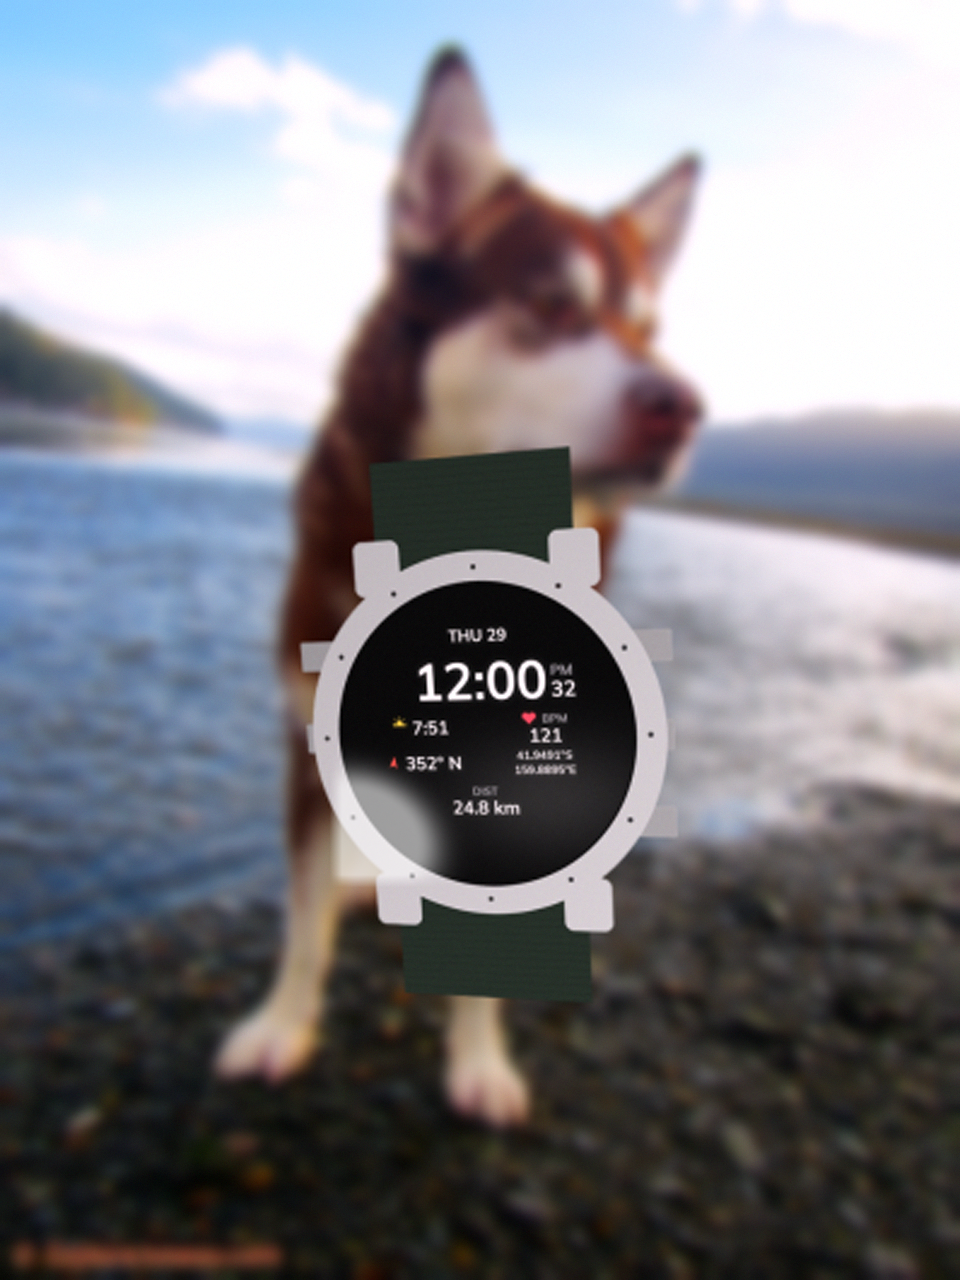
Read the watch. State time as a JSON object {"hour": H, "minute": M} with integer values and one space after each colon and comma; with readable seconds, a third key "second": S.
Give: {"hour": 12, "minute": 0, "second": 32}
